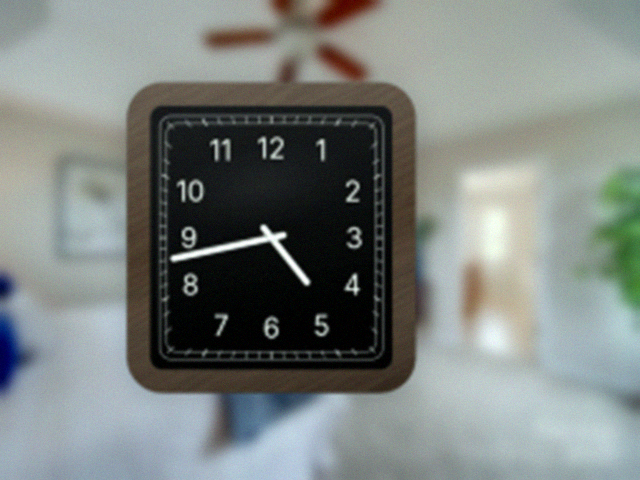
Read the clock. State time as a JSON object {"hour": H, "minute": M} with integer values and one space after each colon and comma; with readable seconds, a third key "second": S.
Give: {"hour": 4, "minute": 43}
